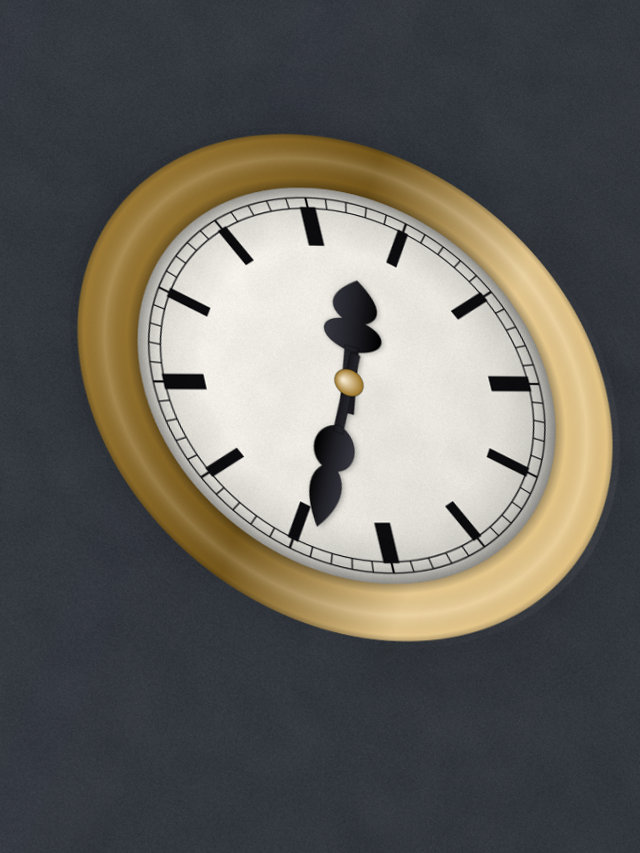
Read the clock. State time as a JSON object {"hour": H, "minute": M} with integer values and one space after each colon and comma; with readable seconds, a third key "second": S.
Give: {"hour": 12, "minute": 34}
